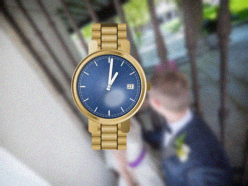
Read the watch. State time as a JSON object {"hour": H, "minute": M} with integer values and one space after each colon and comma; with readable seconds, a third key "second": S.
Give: {"hour": 1, "minute": 1}
